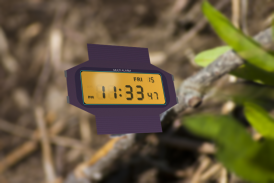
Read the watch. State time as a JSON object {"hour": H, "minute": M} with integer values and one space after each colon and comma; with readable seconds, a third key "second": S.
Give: {"hour": 11, "minute": 33, "second": 47}
